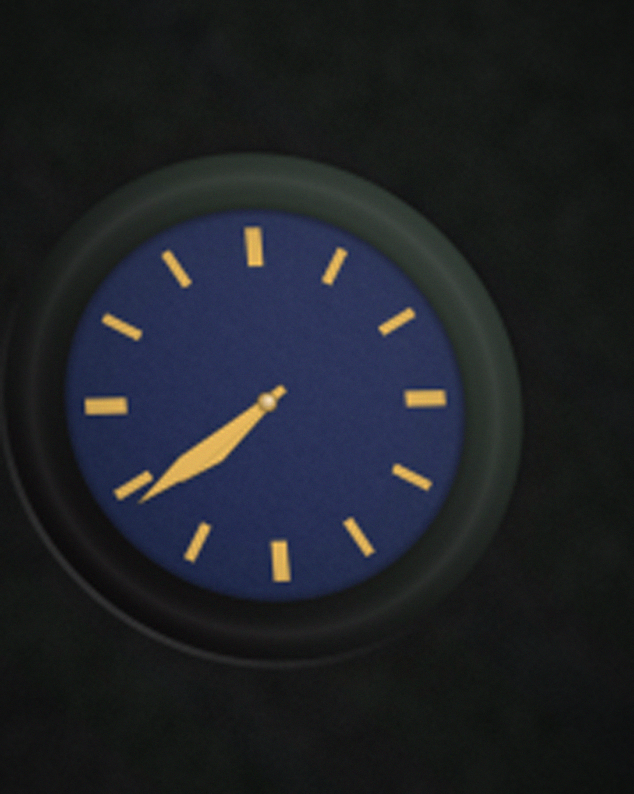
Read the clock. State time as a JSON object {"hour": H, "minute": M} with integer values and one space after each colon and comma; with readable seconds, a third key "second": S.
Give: {"hour": 7, "minute": 39}
